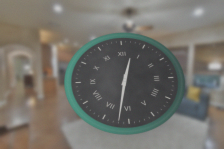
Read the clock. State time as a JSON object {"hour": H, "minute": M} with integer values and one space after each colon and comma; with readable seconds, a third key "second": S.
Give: {"hour": 12, "minute": 32}
